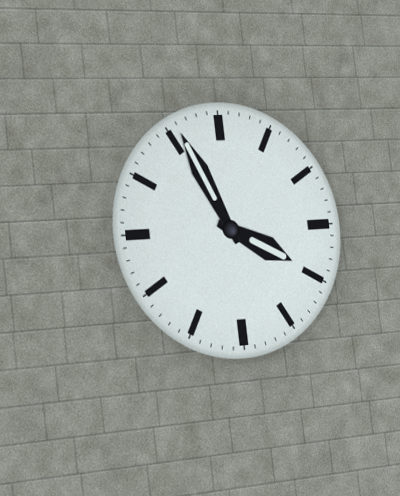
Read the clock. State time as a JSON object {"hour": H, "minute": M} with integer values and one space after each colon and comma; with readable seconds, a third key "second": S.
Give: {"hour": 3, "minute": 56}
